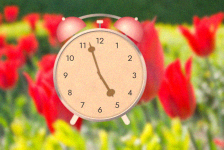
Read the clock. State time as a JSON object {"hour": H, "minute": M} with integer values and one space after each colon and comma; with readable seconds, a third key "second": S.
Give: {"hour": 4, "minute": 57}
